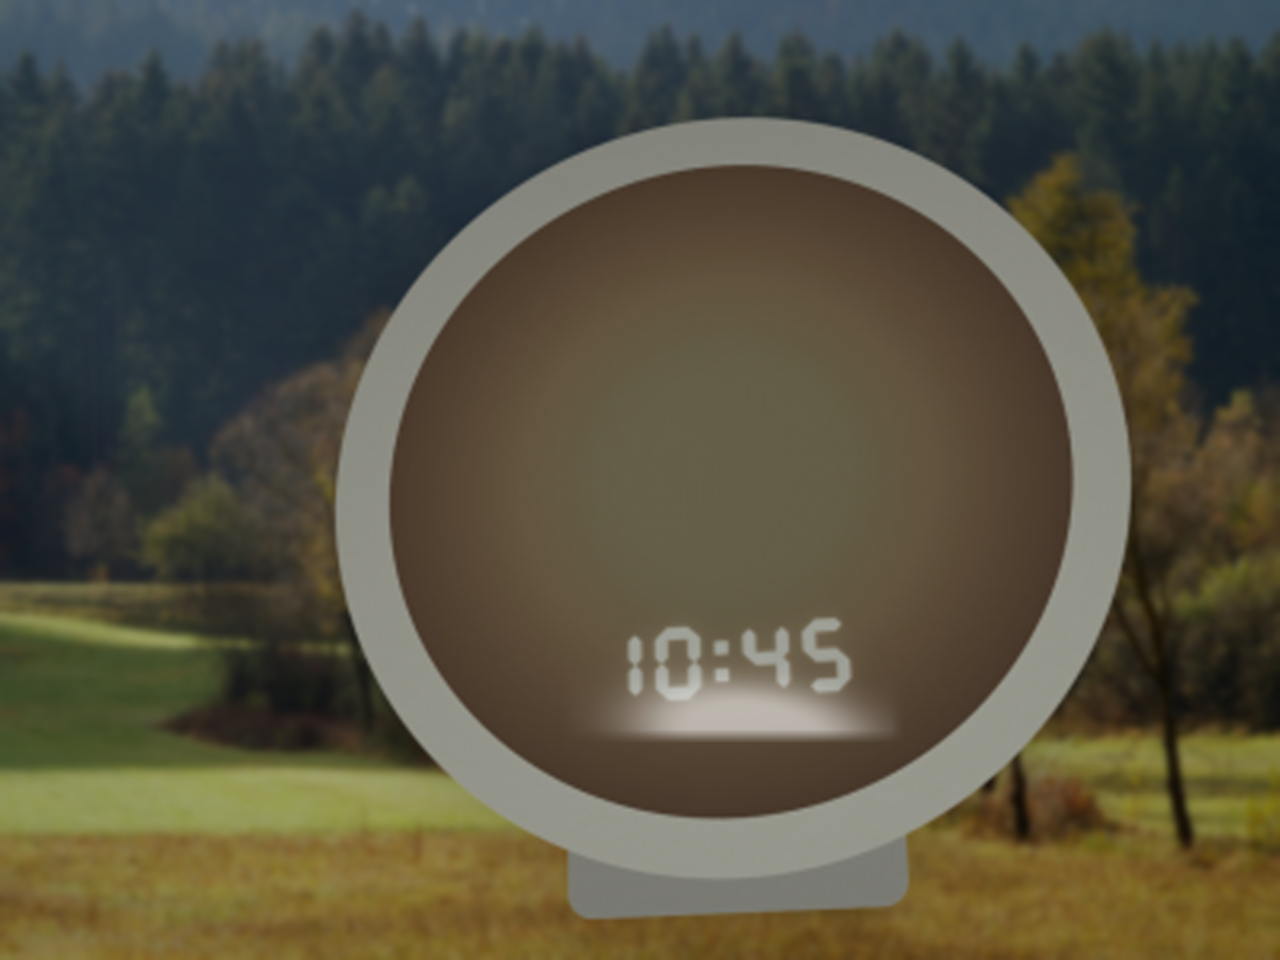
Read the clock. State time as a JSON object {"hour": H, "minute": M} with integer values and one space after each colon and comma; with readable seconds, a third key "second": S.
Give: {"hour": 10, "minute": 45}
